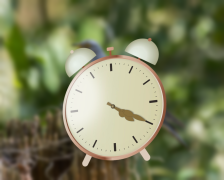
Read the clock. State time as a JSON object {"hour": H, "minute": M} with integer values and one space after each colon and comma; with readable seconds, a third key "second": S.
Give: {"hour": 4, "minute": 20}
